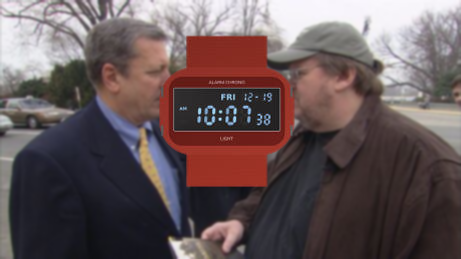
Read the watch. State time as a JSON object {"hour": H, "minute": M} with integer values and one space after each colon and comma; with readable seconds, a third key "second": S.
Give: {"hour": 10, "minute": 7, "second": 38}
